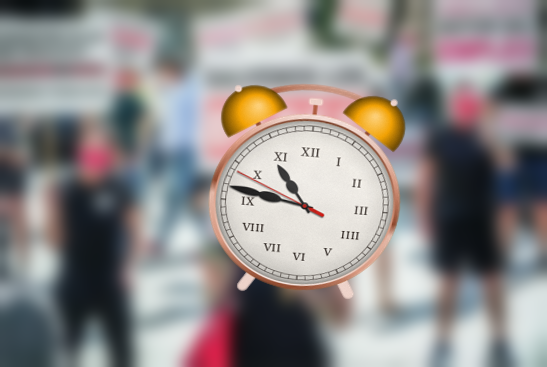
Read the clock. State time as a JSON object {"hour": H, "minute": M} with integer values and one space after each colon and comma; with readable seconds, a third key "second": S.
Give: {"hour": 10, "minute": 46, "second": 49}
